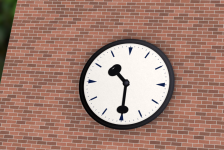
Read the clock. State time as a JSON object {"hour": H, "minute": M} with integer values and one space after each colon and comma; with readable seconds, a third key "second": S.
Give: {"hour": 10, "minute": 30}
